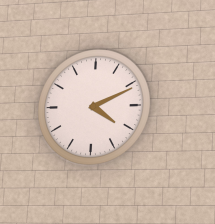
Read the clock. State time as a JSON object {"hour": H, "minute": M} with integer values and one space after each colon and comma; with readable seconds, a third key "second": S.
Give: {"hour": 4, "minute": 11}
